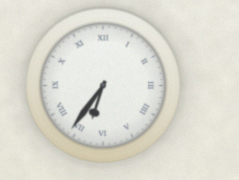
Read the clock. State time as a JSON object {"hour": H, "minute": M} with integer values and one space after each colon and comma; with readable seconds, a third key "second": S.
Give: {"hour": 6, "minute": 36}
